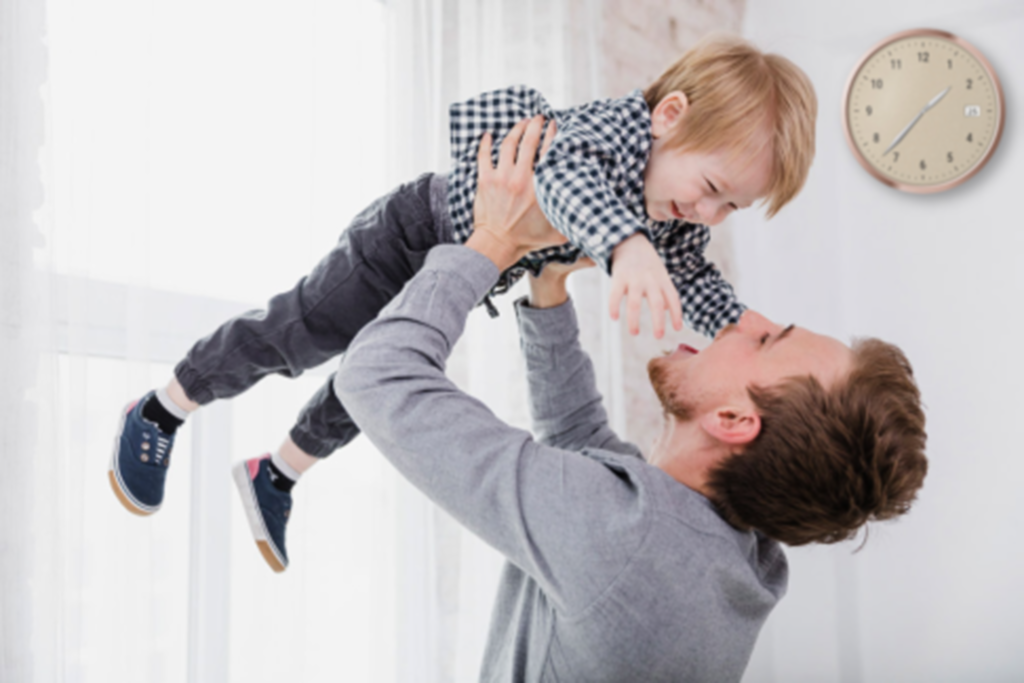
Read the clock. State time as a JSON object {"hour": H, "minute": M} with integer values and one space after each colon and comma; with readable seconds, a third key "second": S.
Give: {"hour": 1, "minute": 37}
